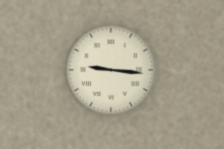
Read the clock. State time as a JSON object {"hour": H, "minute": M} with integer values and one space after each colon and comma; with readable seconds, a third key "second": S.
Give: {"hour": 9, "minute": 16}
